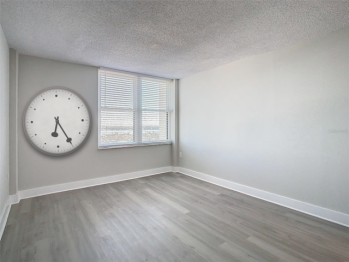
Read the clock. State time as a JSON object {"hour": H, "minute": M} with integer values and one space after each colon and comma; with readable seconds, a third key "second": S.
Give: {"hour": 6, "minute": 25}
